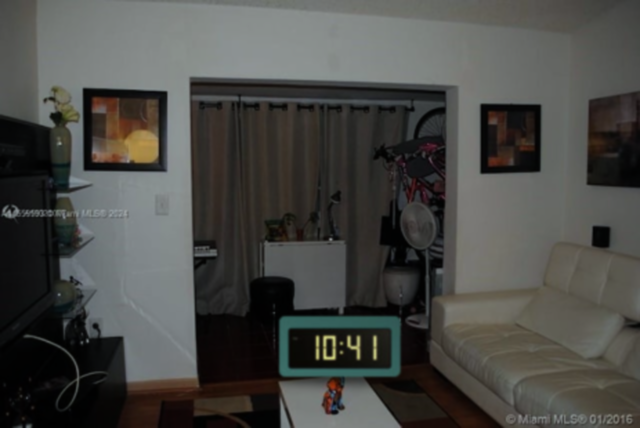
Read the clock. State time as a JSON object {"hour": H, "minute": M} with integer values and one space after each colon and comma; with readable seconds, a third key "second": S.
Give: {"hour": 10, "minute": 41}
